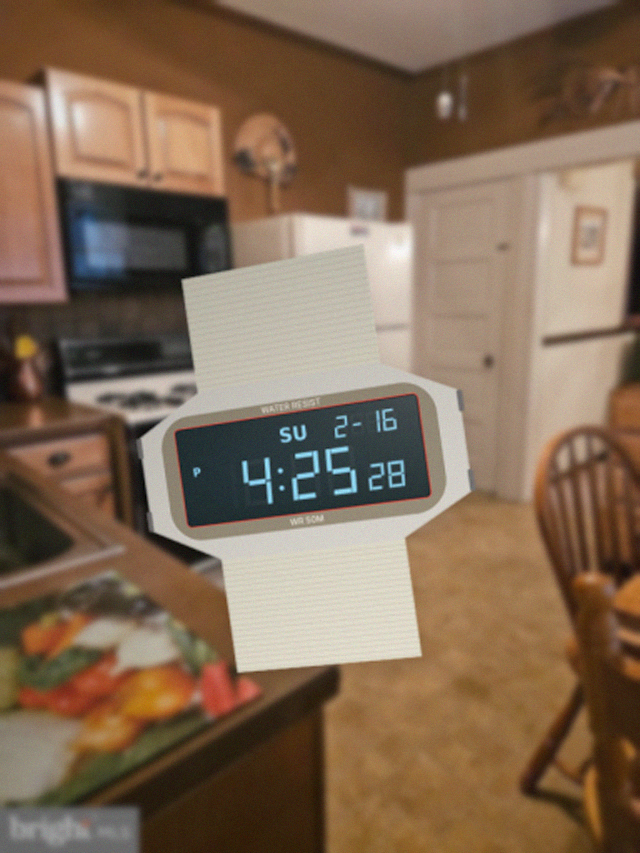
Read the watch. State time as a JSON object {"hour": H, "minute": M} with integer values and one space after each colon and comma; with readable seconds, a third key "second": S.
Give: {"hour": 4, "minute": 25, "second": 28}
